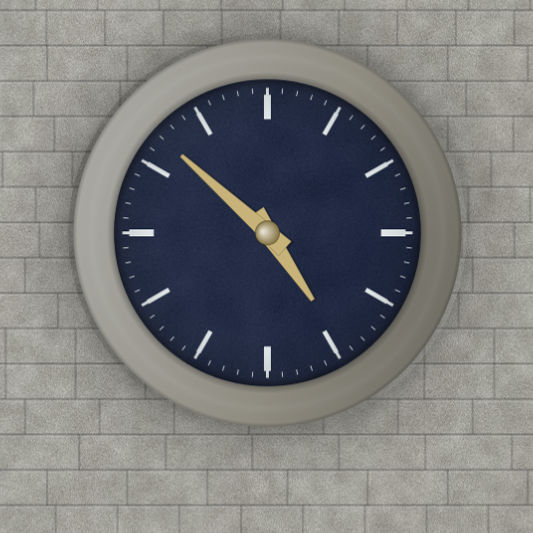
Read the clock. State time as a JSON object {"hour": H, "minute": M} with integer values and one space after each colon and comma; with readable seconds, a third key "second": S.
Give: {"hour": 4, "minute": 52}
